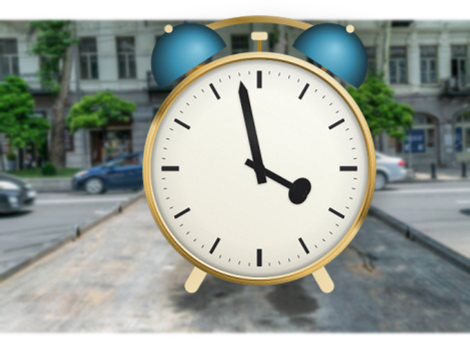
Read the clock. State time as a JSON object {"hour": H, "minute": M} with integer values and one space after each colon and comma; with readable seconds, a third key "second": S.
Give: {"hour": 3, "minute": 58}
